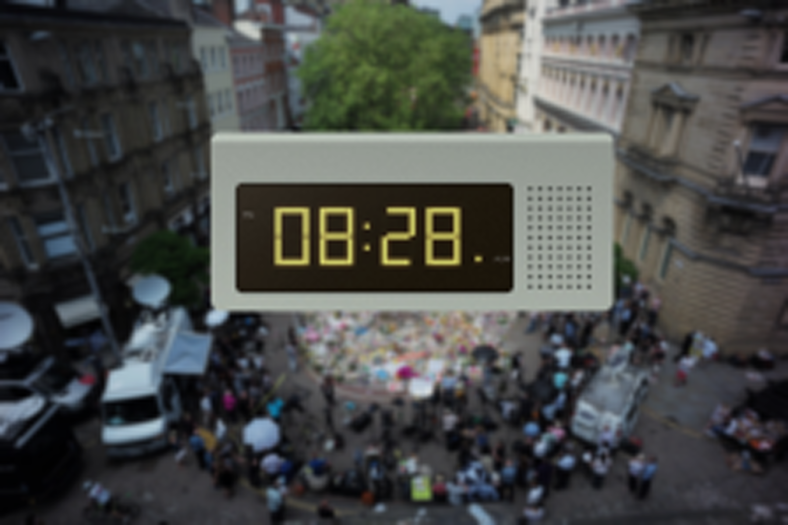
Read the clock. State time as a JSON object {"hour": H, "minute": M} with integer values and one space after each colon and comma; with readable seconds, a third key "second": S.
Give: {"hour": 8, "minute": 28}
